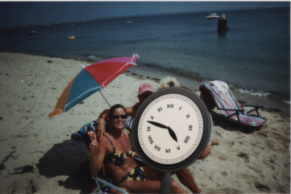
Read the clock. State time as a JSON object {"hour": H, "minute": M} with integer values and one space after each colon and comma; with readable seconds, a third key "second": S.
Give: {"hour": 4, "minute": 48}
